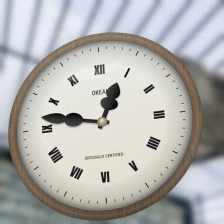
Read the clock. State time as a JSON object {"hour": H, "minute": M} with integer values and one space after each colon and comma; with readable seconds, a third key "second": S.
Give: {"hour": 12, "minute": 47}
